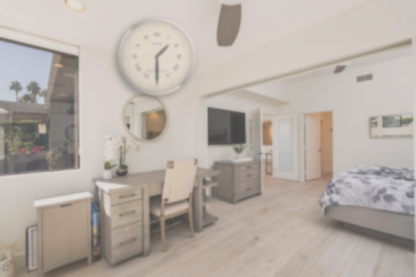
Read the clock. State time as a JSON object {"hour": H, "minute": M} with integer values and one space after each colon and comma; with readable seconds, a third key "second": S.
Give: {"hour": 1, "minute": 30}
